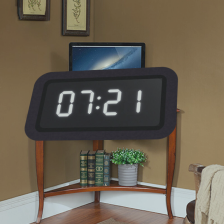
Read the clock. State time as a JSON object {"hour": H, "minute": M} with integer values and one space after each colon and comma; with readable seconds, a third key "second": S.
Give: {"hour": 7, "minute": 21}
